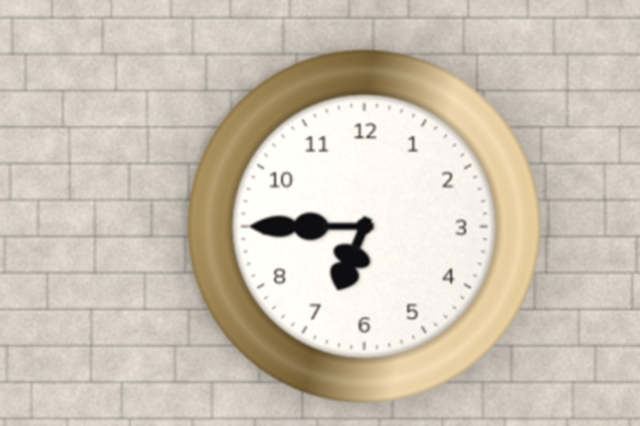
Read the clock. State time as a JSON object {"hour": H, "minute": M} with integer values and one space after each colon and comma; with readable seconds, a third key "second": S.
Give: {"hour": 6, "minute": 45}
